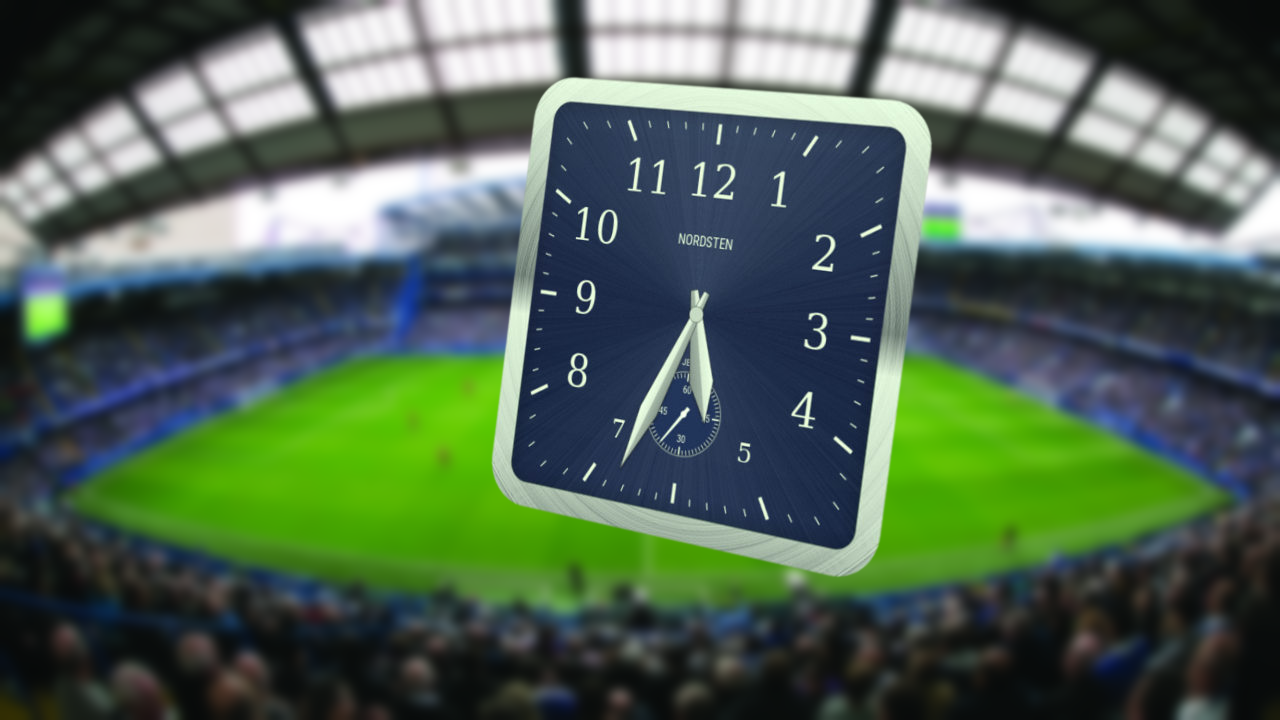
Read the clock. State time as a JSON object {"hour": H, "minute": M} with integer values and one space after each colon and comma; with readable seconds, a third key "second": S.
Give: {"hour": 5, "minute": 33, "second": 36}
